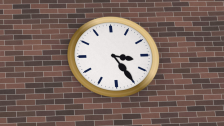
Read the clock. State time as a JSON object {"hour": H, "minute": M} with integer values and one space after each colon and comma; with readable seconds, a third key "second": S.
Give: {"hour": 3, "minute": 25}
